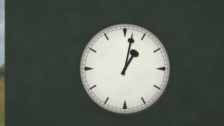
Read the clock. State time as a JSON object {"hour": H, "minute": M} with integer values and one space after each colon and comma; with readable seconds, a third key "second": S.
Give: {"hour": 1, "minute": 2}
